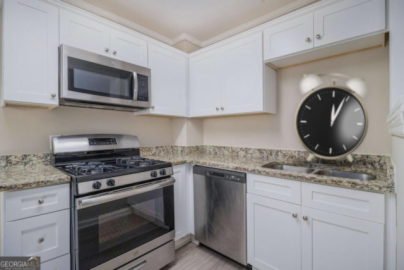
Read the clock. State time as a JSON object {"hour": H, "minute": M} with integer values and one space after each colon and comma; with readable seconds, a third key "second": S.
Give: {"hour": 12, "minute": 4}
